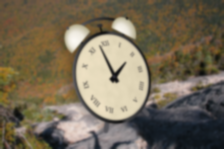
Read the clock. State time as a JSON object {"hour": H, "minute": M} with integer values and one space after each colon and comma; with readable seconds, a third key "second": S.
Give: {"hour": 1, "minute": 58}
